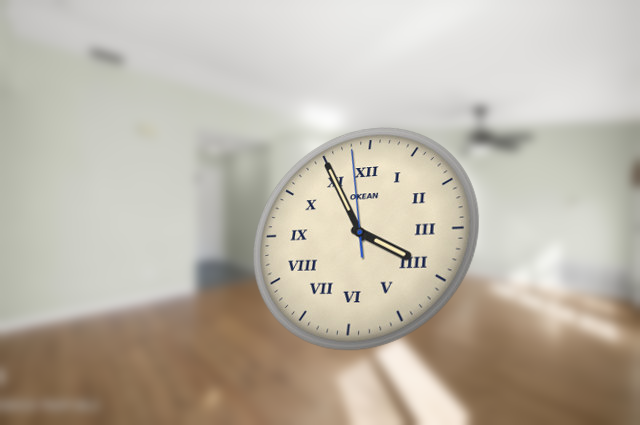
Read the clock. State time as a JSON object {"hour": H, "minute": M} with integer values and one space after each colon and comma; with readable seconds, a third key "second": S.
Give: {"hour": 3, "minute": 54, "second": 58}
